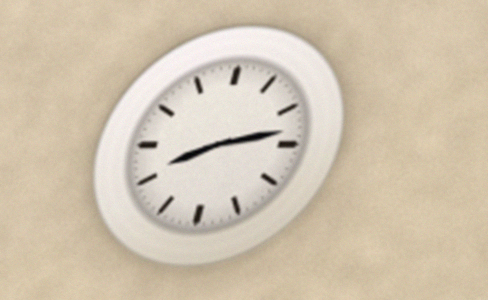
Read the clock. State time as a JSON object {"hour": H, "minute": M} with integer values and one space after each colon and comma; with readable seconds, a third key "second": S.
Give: {"hour": 8, "minute": 13}
